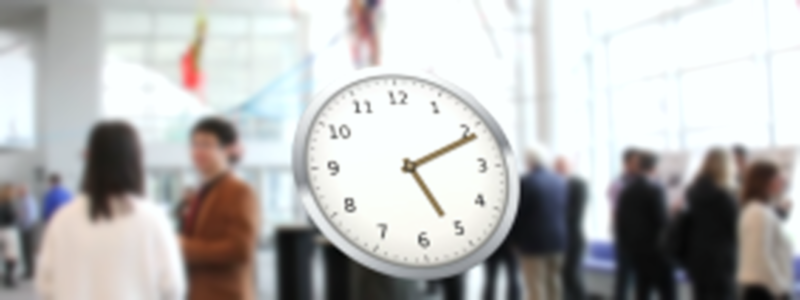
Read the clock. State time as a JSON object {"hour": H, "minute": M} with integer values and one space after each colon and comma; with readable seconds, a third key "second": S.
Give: {"hour": 5, "minute": 11}
